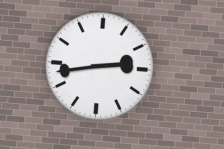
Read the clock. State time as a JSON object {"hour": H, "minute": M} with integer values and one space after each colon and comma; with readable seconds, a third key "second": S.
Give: {"hour": 2, "minute": 43}
